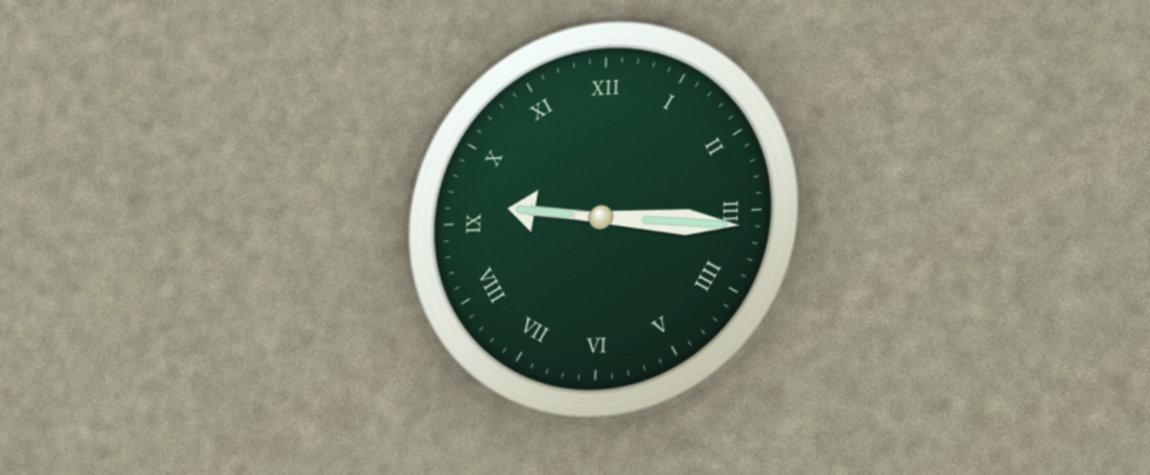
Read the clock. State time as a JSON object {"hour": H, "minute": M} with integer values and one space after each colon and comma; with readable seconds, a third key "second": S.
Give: {"hour": 9, "minute": 16}
